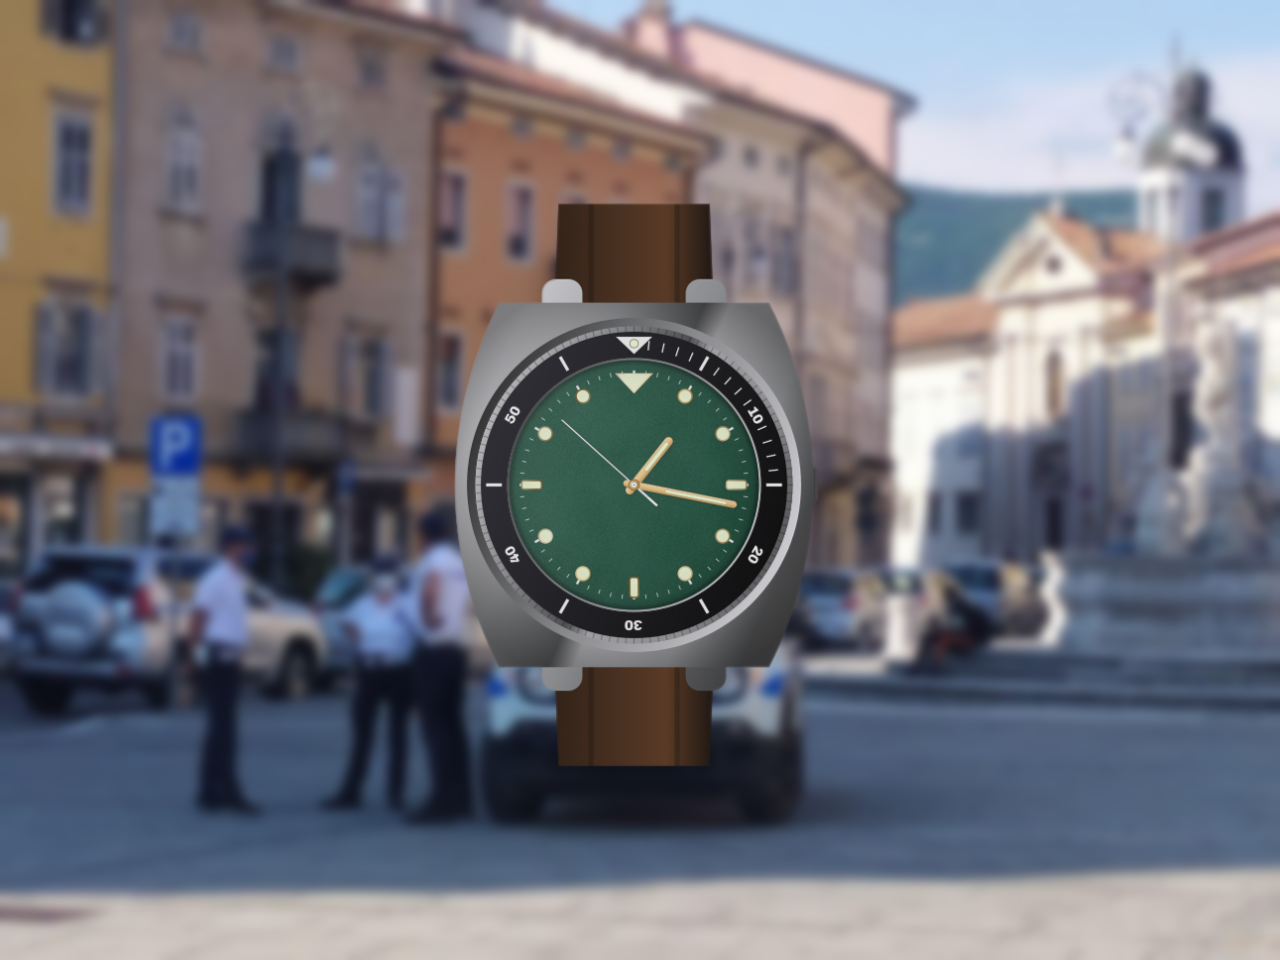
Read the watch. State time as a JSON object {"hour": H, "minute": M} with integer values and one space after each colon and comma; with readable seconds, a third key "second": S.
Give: {"hour": 1, "minute": 16, "second": 52}
